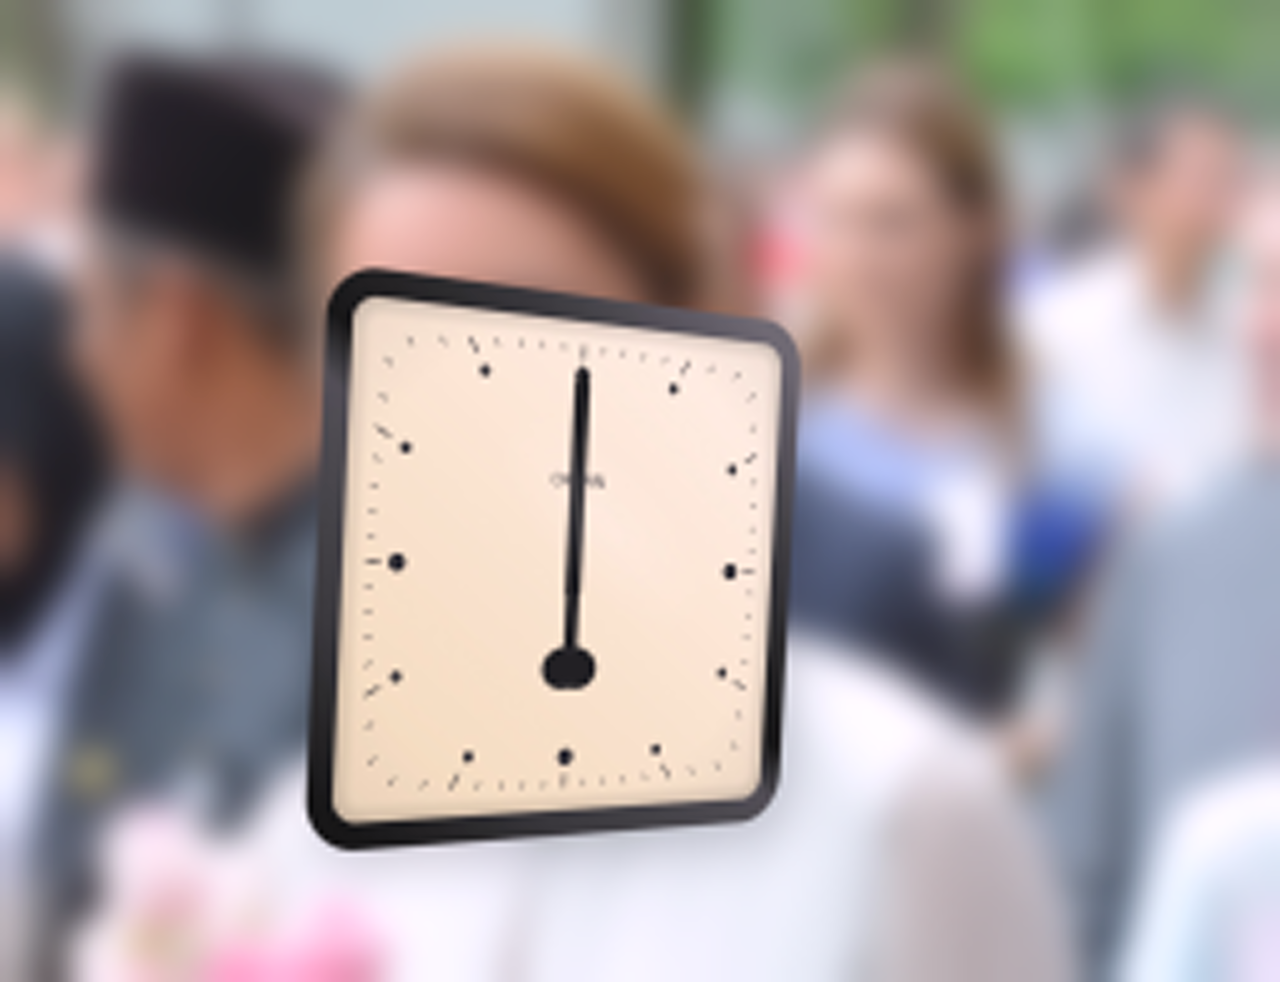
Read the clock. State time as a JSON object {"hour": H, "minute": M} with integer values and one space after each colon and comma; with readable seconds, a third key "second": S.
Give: {"hour": 6, "minute": 0}
